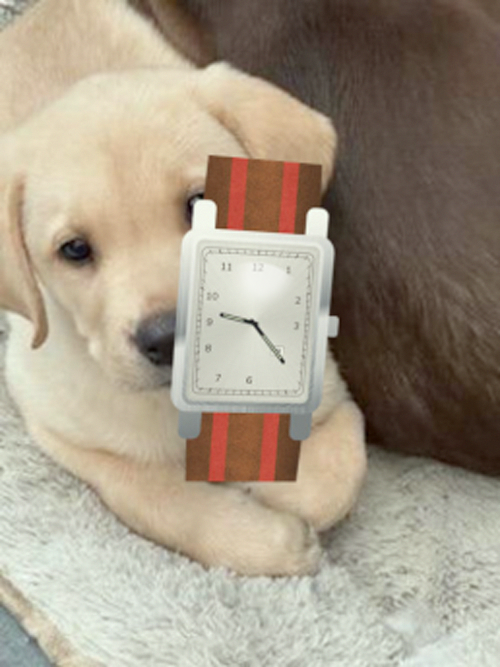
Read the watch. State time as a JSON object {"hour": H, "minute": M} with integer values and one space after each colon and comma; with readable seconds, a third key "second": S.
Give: {"hour": 9, "minute": 23}
